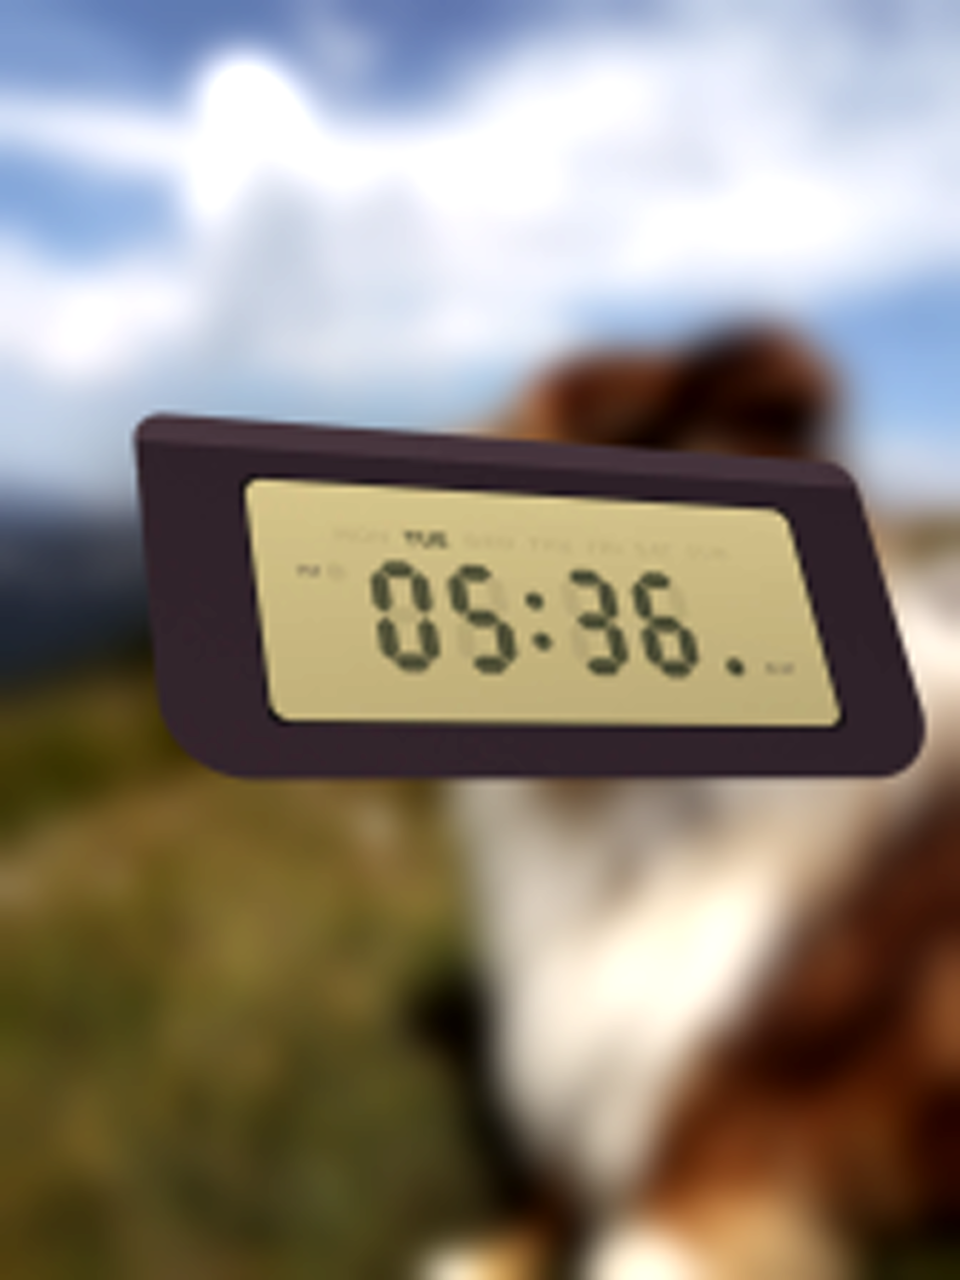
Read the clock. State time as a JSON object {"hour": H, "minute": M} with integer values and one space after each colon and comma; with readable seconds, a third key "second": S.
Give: {"hour": 5, "minute": 36}
